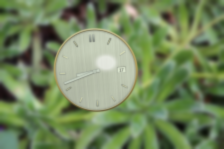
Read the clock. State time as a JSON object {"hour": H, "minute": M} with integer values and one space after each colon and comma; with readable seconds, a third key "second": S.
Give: {"hour": 8, "minute": 42}
